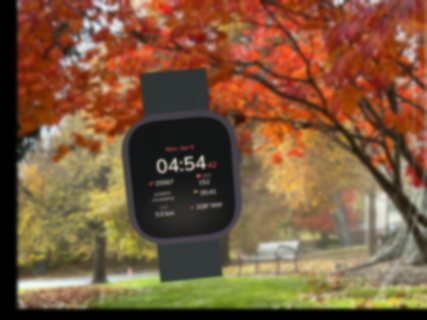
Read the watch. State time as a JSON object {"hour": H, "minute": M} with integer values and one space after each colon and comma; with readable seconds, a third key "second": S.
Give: {"hour": 4, "minute": 54}
